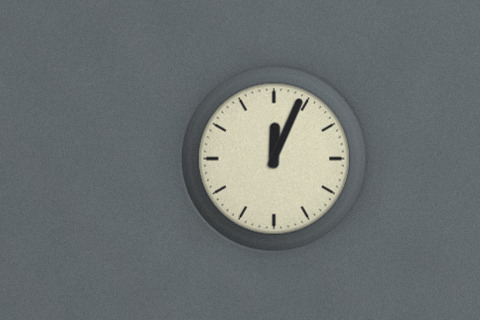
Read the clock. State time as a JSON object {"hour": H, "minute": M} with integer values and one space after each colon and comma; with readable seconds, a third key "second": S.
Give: {"hour": 12, "minute": 4}
